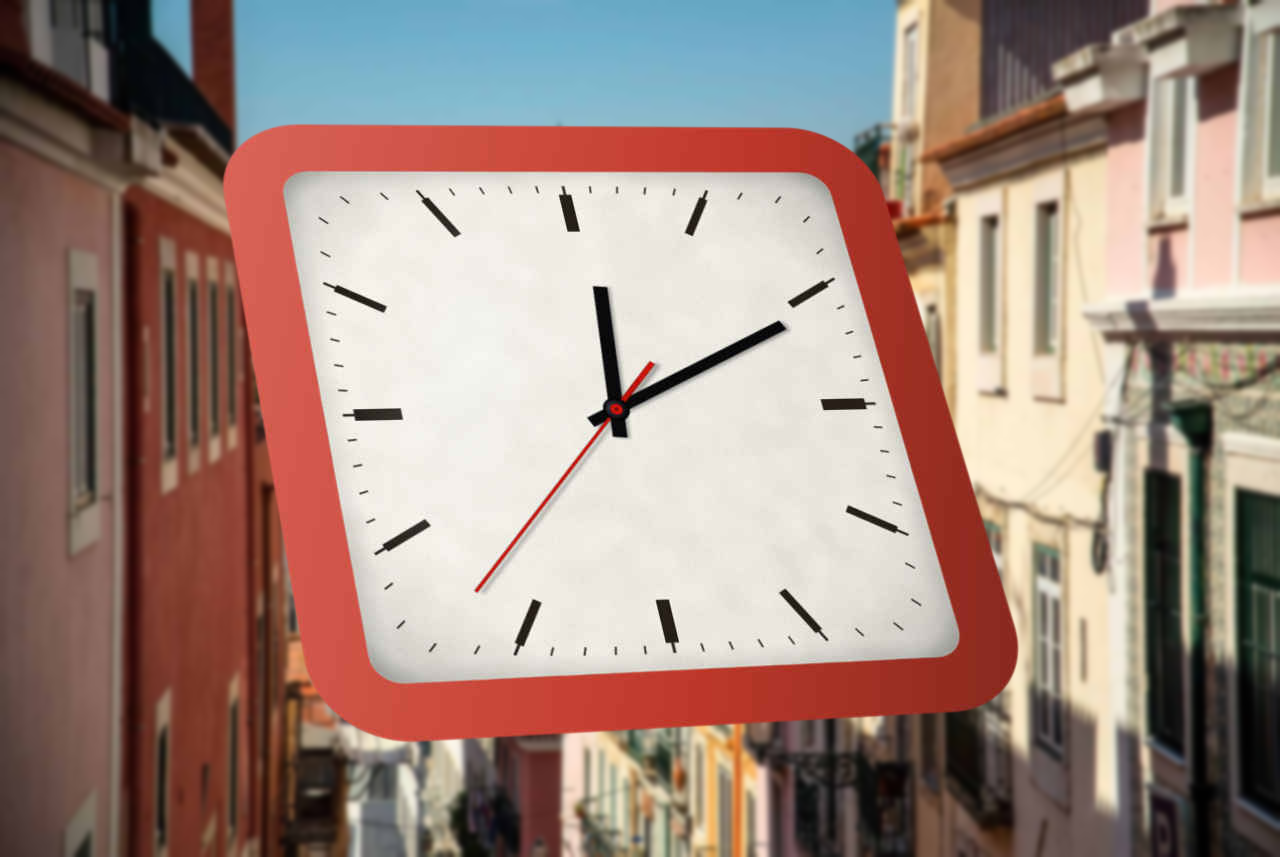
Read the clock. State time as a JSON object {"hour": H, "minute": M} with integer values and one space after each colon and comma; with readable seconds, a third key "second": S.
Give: {"hour": 12, "minute": 10, "second": 37}
